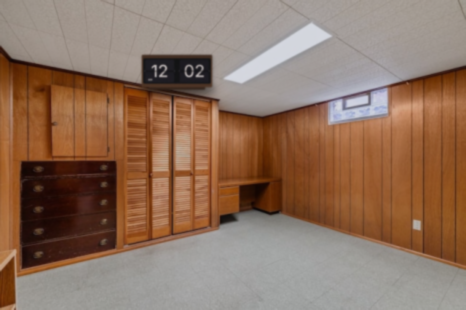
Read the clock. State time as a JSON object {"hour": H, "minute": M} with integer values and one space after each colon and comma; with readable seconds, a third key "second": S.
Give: {"hour": 12, "minute": 2}
